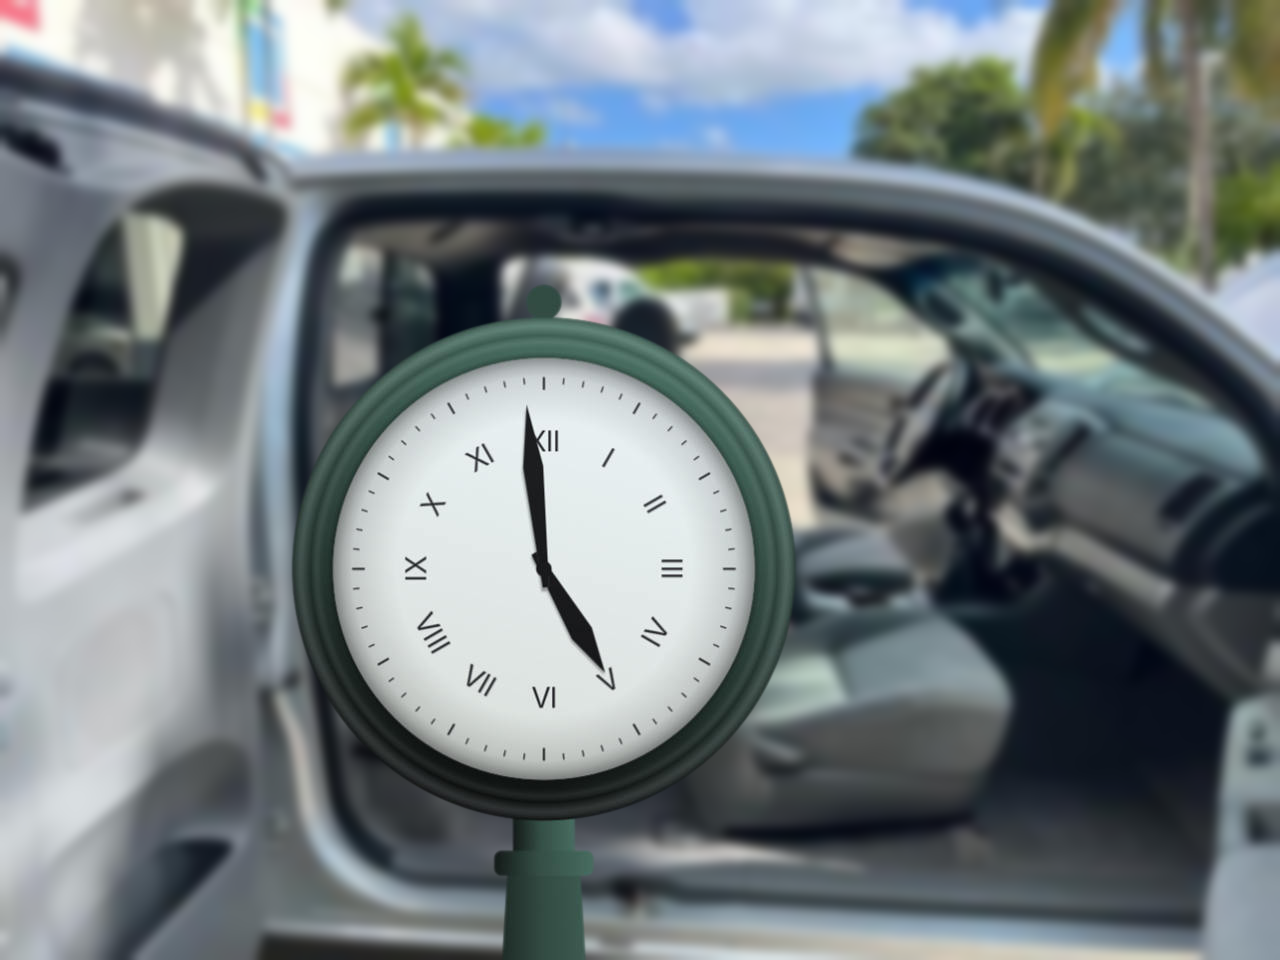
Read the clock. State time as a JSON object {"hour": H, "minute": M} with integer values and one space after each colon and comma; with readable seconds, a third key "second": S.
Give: {"hour": 4, "minute": 59}
